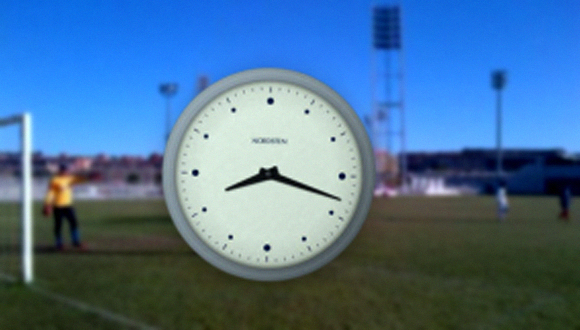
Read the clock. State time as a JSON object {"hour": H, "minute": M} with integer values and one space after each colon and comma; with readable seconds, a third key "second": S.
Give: {"hour": 8, "minute": 18}
